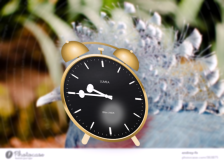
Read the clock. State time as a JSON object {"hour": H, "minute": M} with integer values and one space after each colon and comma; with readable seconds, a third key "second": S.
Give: {"hour": 9, "minute": 45}
